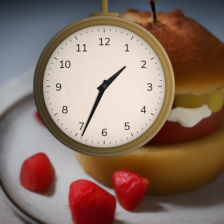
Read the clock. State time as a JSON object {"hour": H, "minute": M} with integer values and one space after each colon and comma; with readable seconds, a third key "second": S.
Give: {"hour": 1, "minute": 34}
